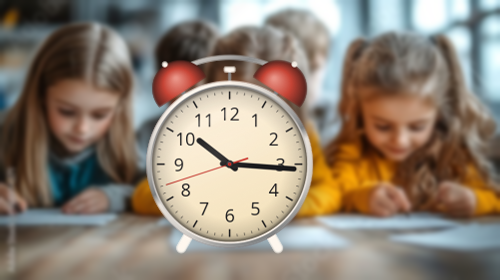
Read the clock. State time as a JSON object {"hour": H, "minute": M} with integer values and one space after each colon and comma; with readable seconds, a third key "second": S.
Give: {"hour": 10, "minute": 15, "second": 42}
